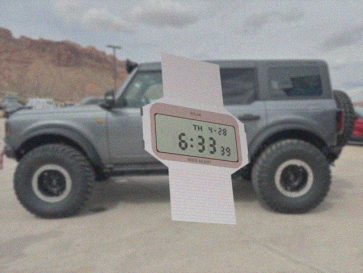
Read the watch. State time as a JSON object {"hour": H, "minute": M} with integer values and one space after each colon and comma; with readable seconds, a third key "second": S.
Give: {"hour": 6, "minute": 33, "second": 39}
